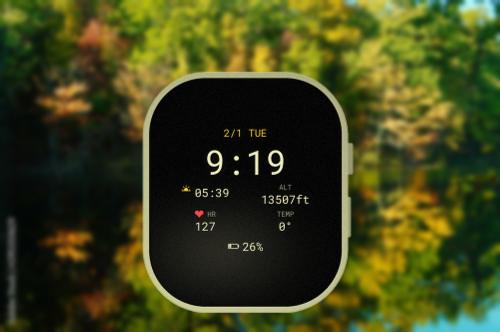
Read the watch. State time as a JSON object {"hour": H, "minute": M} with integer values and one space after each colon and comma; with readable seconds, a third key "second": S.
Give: {"hour": 9, "minute": 19}
